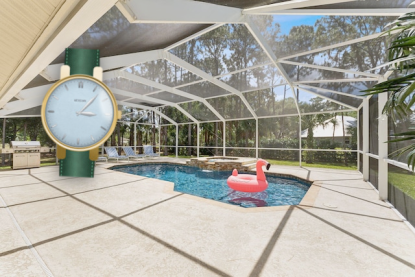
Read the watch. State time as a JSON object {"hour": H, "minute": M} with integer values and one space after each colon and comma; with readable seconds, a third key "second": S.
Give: {"hour": 3, "minute": 7}
